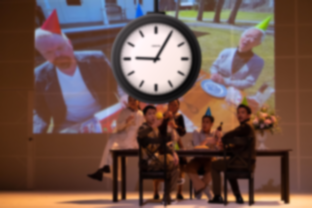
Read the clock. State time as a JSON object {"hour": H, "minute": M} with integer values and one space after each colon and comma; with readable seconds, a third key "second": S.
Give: {"hour": 9, "minute": 5}
